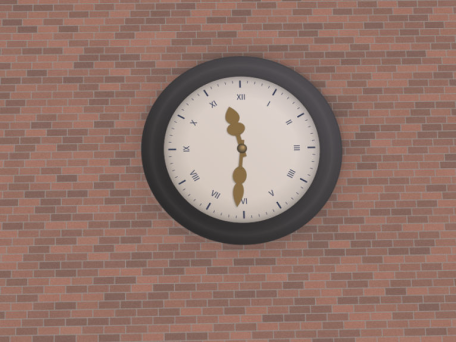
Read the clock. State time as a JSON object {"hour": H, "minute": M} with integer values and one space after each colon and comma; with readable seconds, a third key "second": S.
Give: {"hour": 11, "minute": 31}
